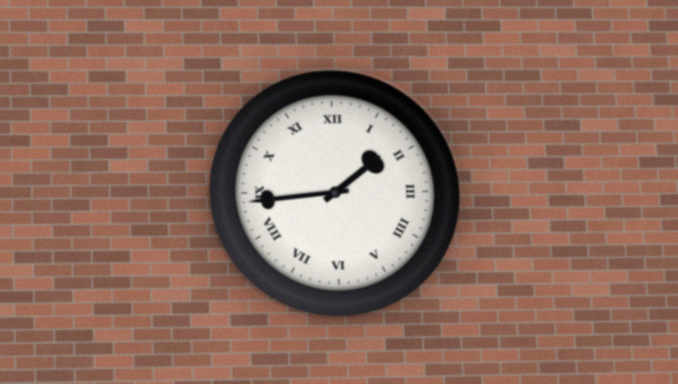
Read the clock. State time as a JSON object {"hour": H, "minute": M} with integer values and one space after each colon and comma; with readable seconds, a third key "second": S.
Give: {"hour": 1, "minute": 44}
